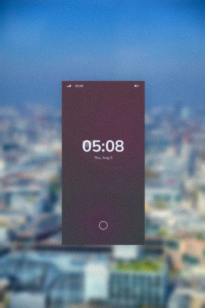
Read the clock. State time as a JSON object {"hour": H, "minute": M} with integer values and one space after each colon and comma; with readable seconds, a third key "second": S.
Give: {"hour": 5, "minute": 8}
